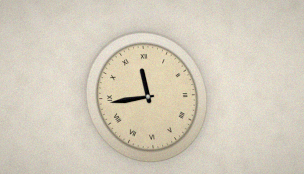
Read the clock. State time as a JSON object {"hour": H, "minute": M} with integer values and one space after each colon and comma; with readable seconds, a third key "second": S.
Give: {"hour": 11, "minute": 44}
